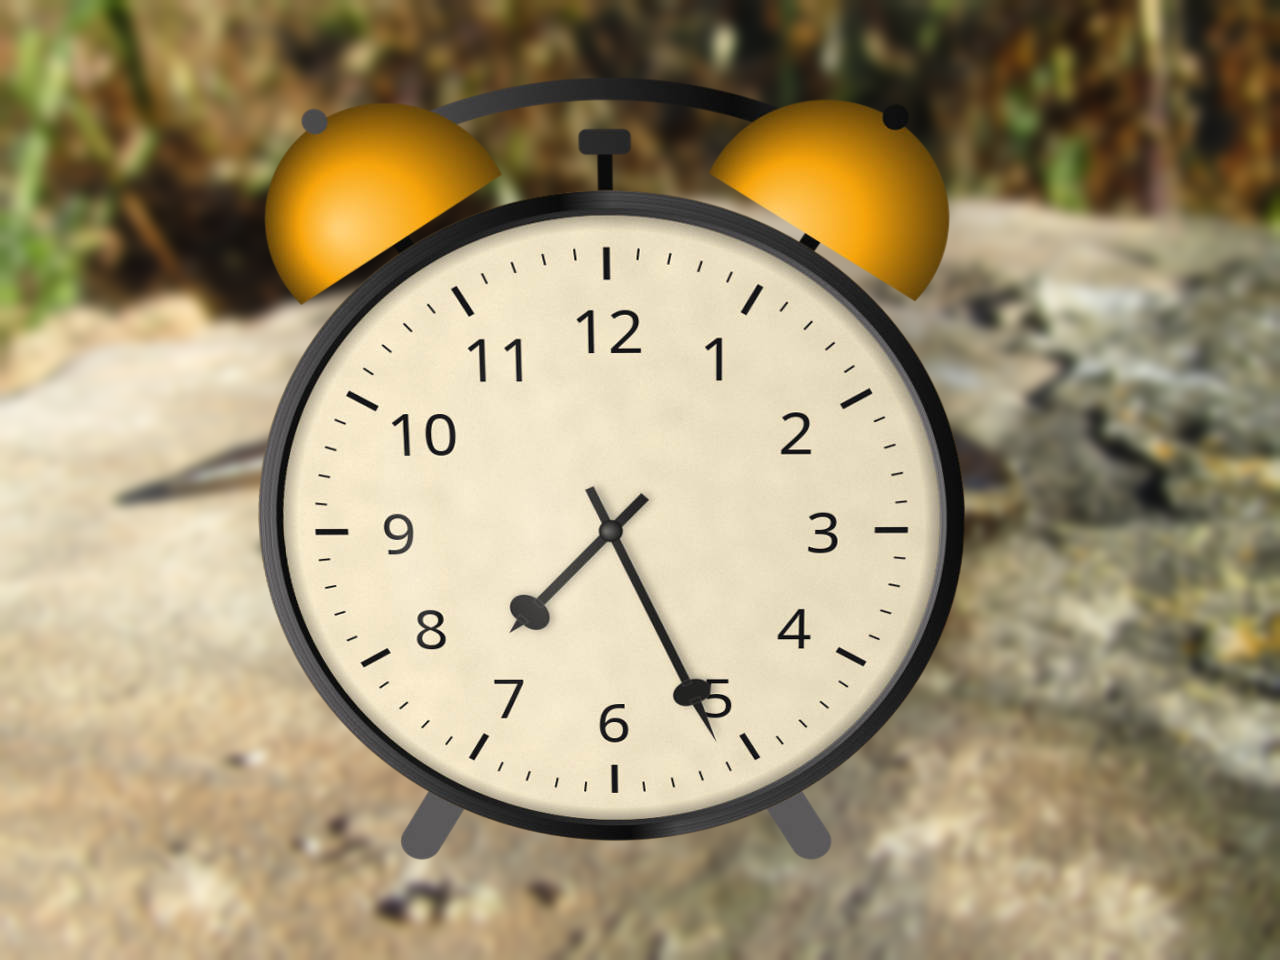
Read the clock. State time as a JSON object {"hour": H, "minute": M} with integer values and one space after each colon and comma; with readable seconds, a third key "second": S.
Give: {"hour": 7, "minute": 26}
